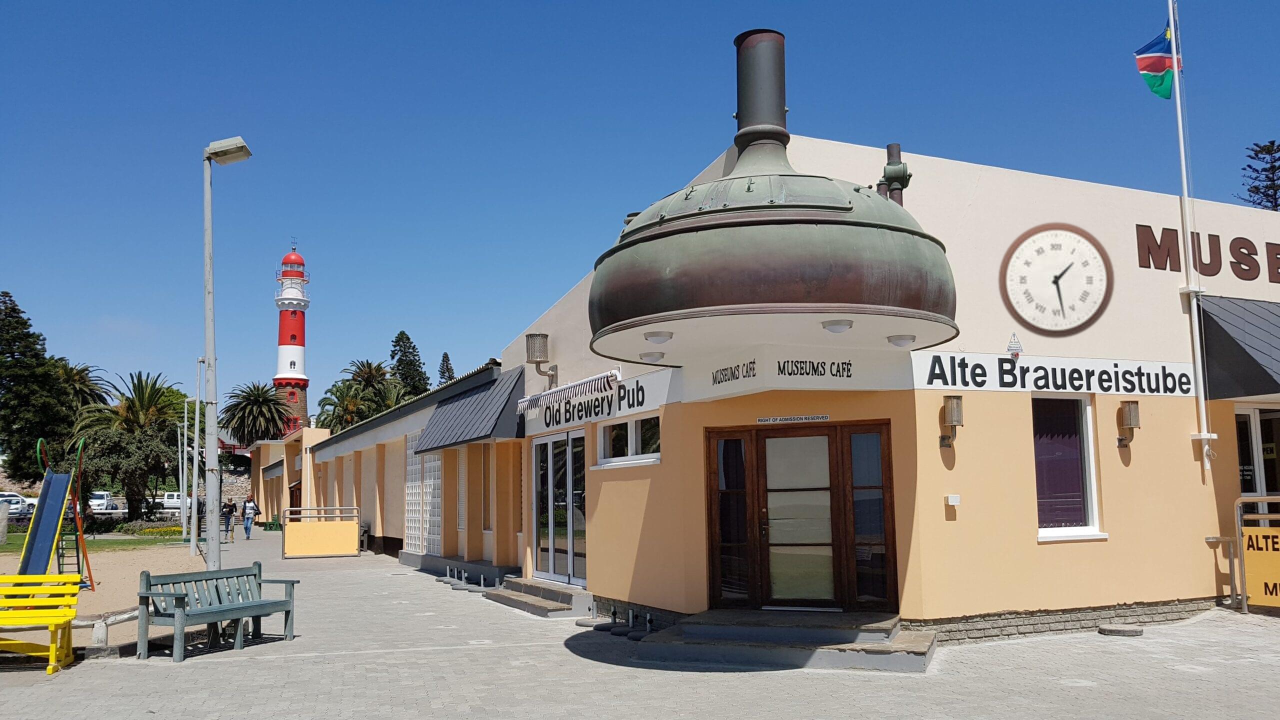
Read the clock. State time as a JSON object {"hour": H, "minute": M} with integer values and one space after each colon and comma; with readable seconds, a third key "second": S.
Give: {"hour": 1, "minute": 28}
